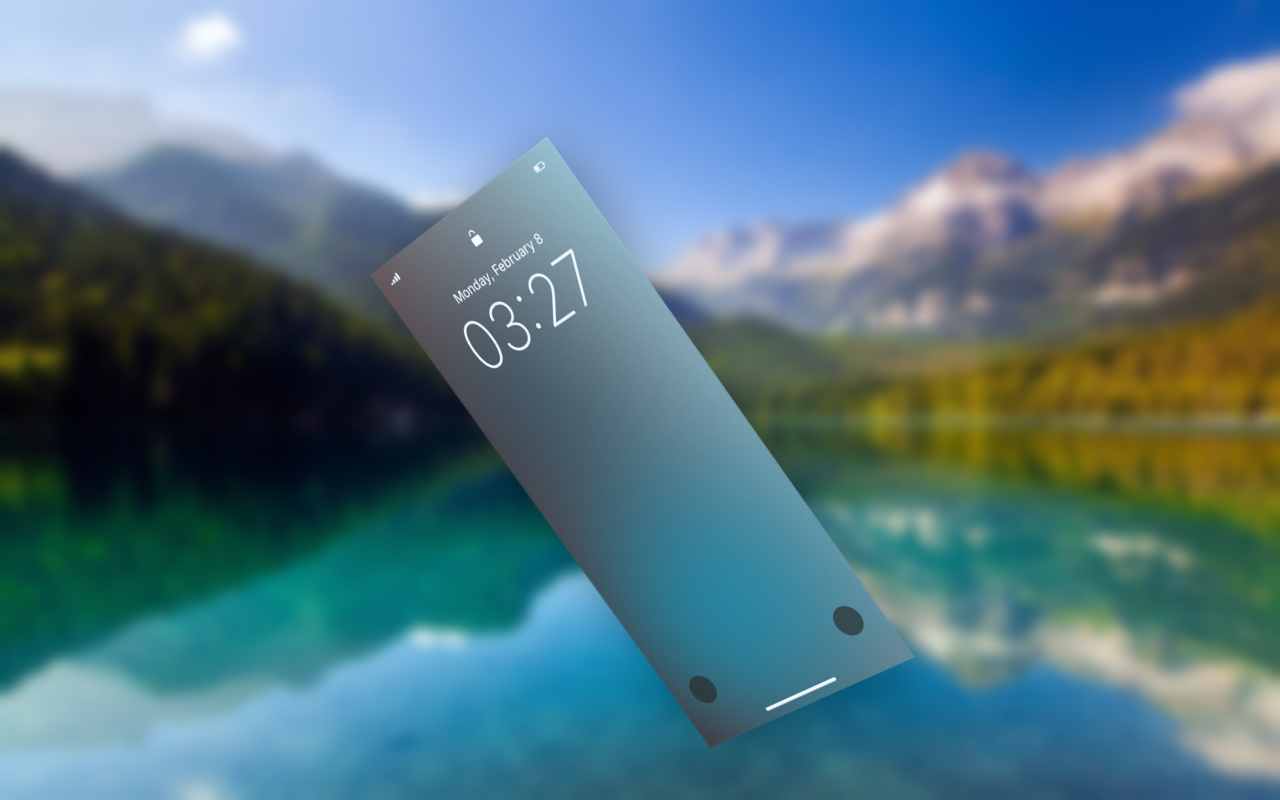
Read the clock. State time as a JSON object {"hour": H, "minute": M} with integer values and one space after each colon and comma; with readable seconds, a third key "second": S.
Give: {"hour": 3, "minute": 27}
